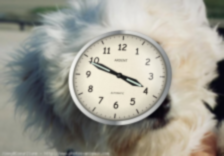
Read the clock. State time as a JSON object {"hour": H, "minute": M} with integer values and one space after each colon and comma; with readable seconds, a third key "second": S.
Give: {"hour": 3, "minute": 49}
